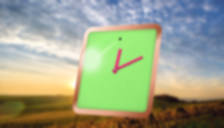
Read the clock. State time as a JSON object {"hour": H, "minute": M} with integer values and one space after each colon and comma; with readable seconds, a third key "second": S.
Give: {"hour": 12, "minute": 11}
